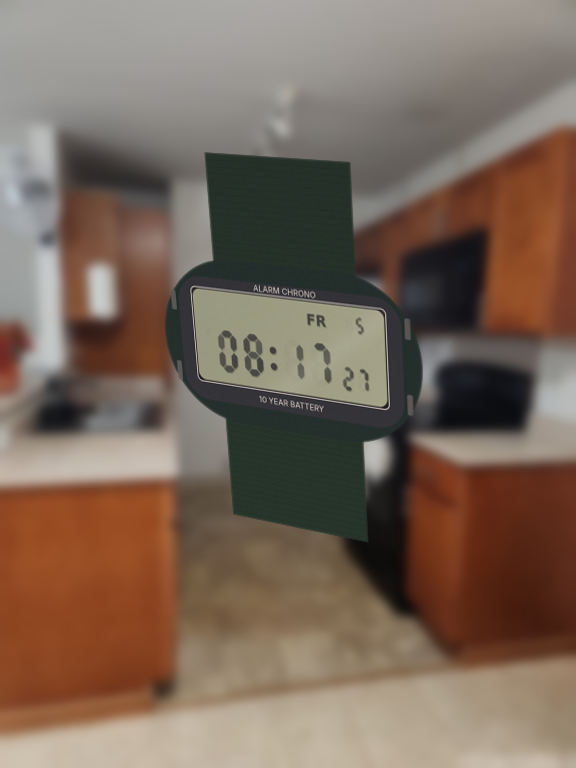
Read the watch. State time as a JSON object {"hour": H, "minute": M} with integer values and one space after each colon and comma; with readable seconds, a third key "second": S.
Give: {"hour": 8, "minute": 17, "second": 27}
